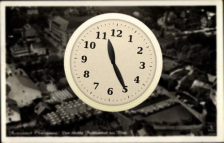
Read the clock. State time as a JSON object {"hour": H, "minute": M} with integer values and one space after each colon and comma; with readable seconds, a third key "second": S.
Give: {"hour": 11, "minute": 25}
